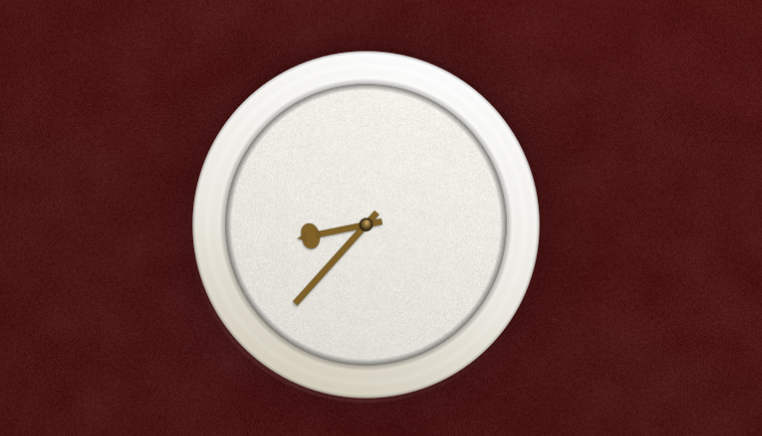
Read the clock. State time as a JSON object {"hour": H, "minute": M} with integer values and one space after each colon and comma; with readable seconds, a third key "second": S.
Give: {"hour": 8, "minute": 37}
